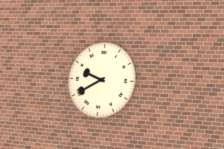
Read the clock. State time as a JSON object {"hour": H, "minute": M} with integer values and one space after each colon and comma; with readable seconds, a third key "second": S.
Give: {"hour": 9, "minute": 40}
